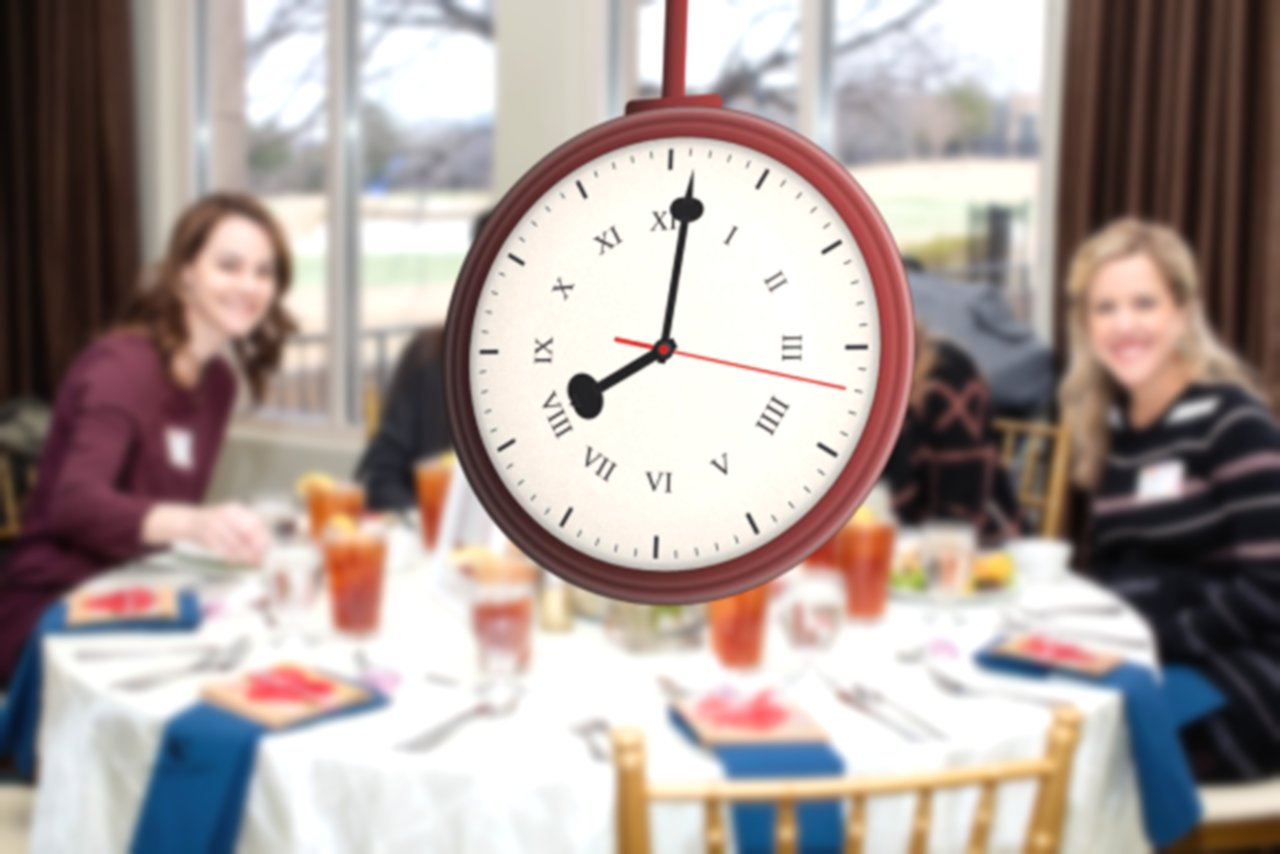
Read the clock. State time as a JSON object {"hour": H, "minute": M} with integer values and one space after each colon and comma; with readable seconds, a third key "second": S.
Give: {"hour": 8, "minute": 1, "second": 17}
